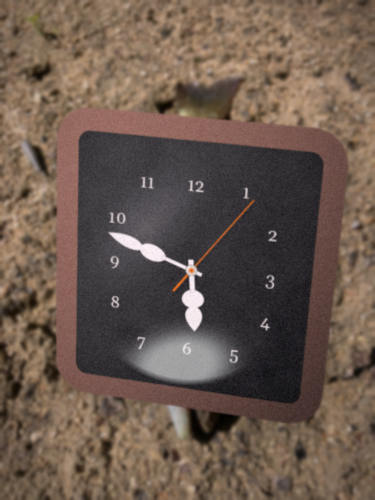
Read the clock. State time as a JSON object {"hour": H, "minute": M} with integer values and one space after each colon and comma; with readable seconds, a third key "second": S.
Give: {"hour": 5, "minute": 48, "second": 6}
